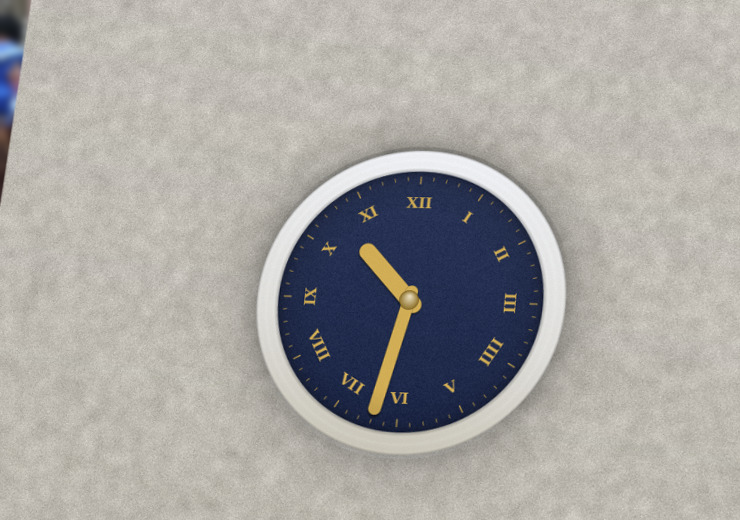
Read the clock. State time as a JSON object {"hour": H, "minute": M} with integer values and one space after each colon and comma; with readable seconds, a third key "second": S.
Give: {"hour": 10, "minute": 32}
